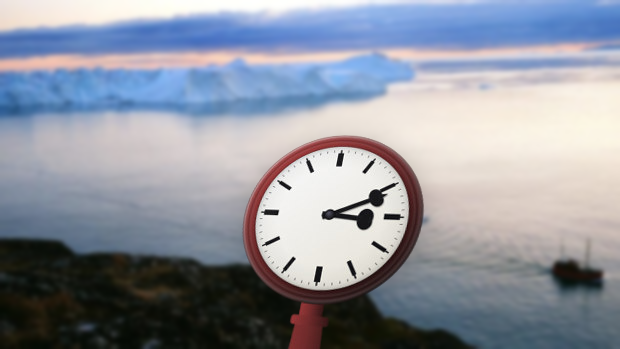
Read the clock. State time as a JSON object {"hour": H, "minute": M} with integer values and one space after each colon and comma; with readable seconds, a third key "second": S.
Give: {"hour": 3, "minute": 11}
